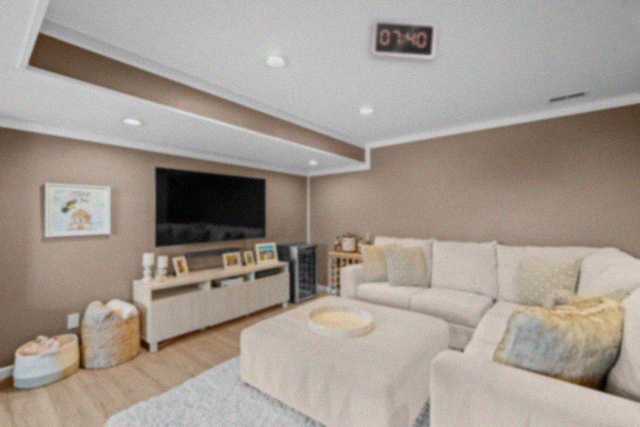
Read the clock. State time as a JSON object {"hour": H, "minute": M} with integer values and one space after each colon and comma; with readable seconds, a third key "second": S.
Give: {"hour": 7, "minute": 40}
